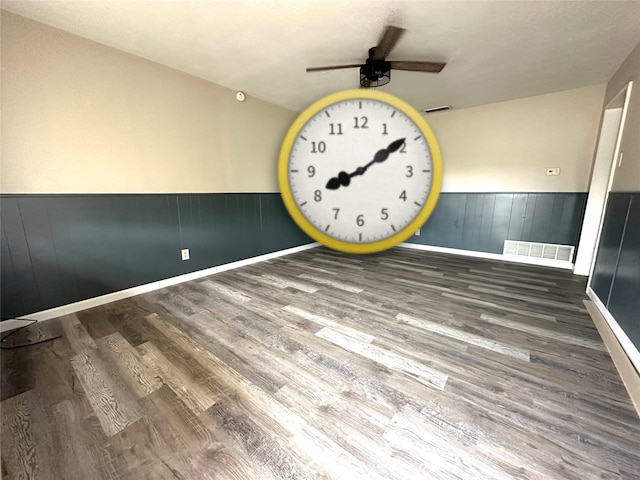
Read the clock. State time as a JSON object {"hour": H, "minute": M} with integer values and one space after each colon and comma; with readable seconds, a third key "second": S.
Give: {"hour": 8, "minute": 9}
